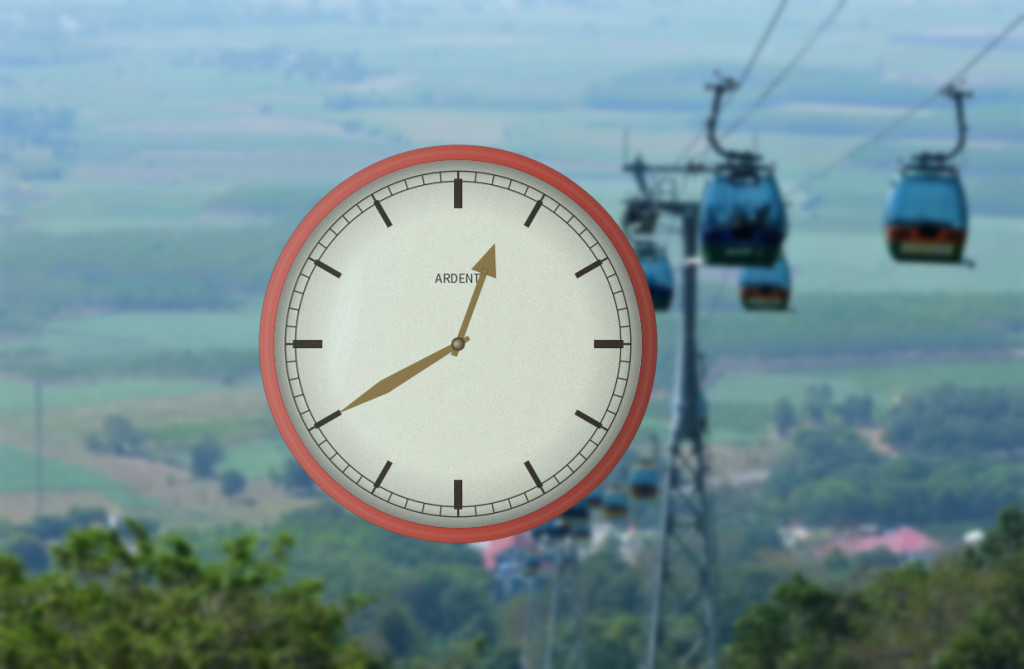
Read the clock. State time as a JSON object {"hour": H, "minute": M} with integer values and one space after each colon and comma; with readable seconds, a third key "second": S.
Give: {"hour": 12, "minute": 40}
